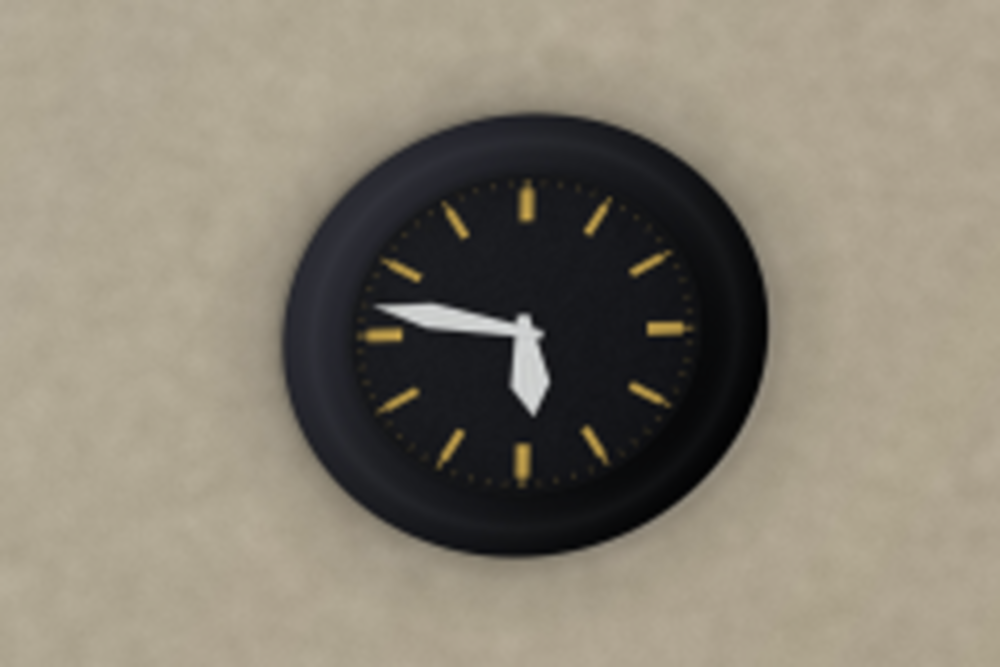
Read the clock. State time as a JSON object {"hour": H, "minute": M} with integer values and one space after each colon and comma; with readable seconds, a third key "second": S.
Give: {"hour": 5, "minute": 47}
